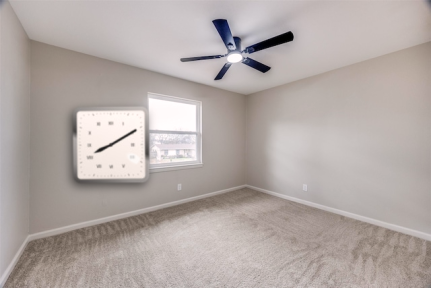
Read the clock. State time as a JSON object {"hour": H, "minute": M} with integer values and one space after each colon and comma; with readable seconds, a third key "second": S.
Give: {"hour": 8, "minute": 10}
